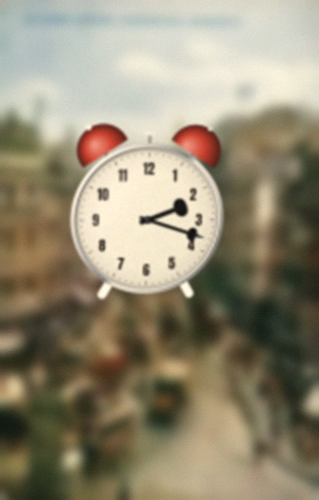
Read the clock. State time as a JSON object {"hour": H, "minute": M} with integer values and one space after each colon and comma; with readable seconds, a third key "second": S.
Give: {"hour": 2, "minute": 18}
